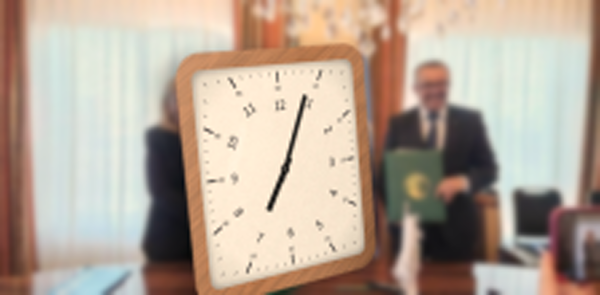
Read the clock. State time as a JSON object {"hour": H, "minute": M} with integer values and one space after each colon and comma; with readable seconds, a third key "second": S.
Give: {"hour": 7, "minute": 4}
